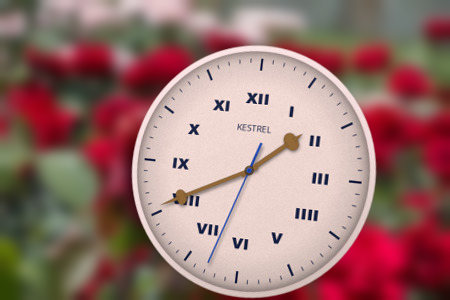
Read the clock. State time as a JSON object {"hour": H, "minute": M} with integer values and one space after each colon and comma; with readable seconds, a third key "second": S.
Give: {"hour": 1, "minute": 40, "second": 33}
